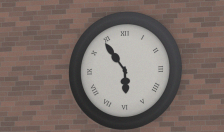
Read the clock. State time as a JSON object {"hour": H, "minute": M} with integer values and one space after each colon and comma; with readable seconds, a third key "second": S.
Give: {"hour": 5, "minute": 54}
